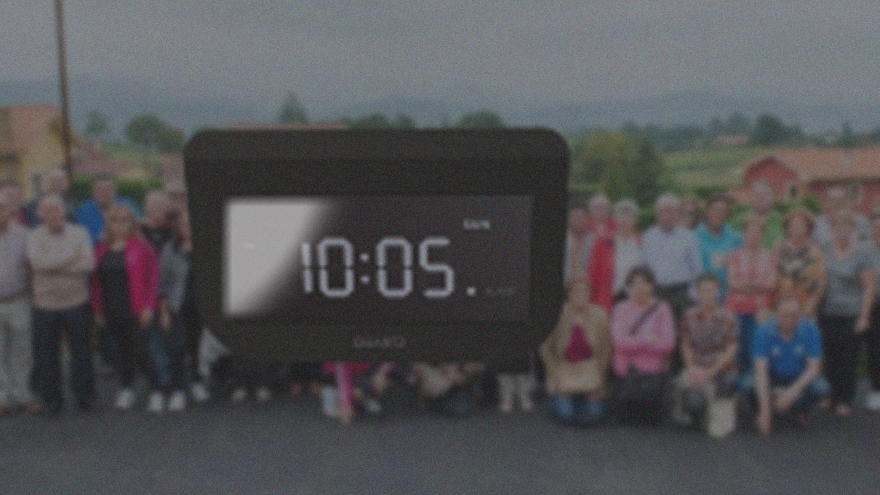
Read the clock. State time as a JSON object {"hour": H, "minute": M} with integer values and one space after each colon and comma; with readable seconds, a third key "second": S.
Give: {"hour": 10, "minute": 5}
